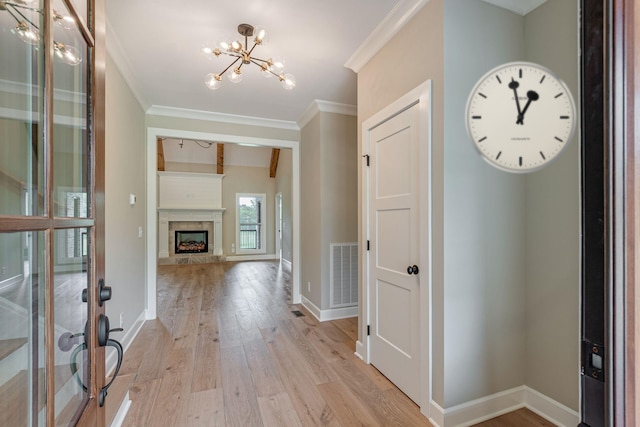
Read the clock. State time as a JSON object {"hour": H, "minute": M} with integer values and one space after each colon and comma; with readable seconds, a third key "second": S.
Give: {"hour": 12, "minute": 58}
